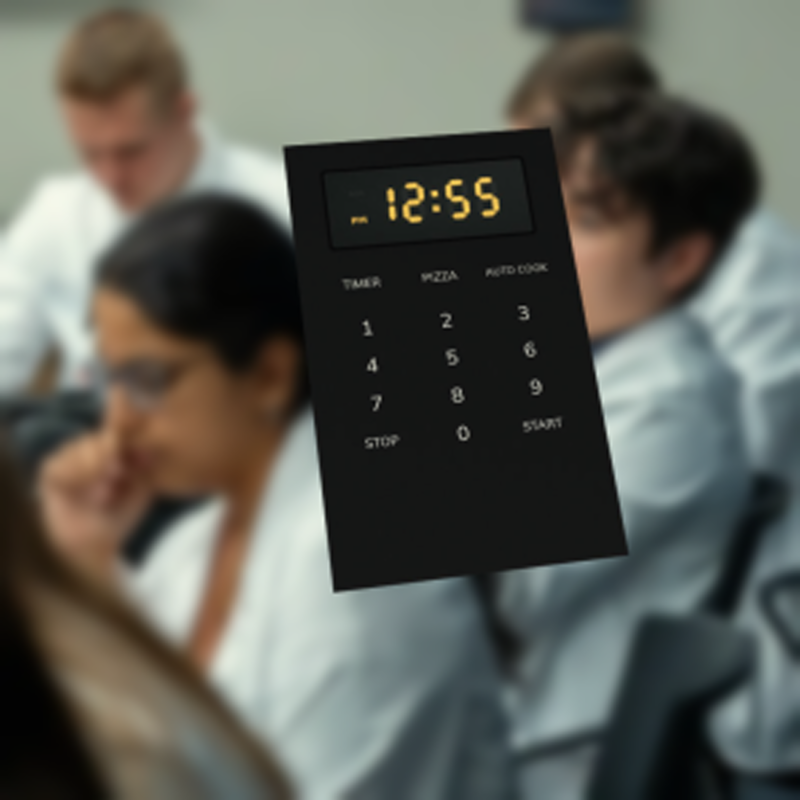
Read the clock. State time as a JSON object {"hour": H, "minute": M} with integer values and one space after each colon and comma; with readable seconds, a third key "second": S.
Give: {"hour": 12, "minute": 55}
